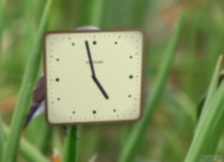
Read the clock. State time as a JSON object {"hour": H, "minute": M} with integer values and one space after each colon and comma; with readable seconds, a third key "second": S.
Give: {"hour": 4, "minute": 58}
